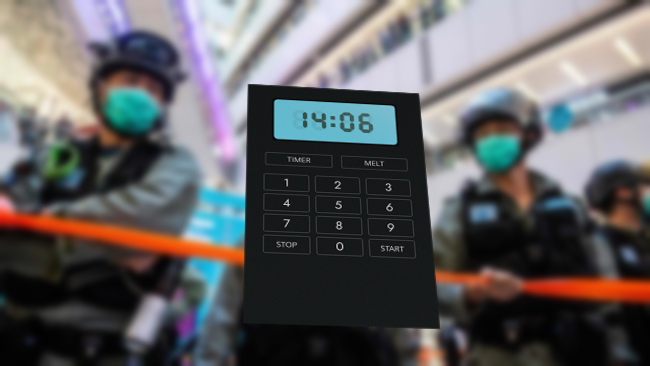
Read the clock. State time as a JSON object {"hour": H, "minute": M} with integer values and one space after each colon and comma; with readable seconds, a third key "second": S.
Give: {"hour": 14, "minute": 6}
